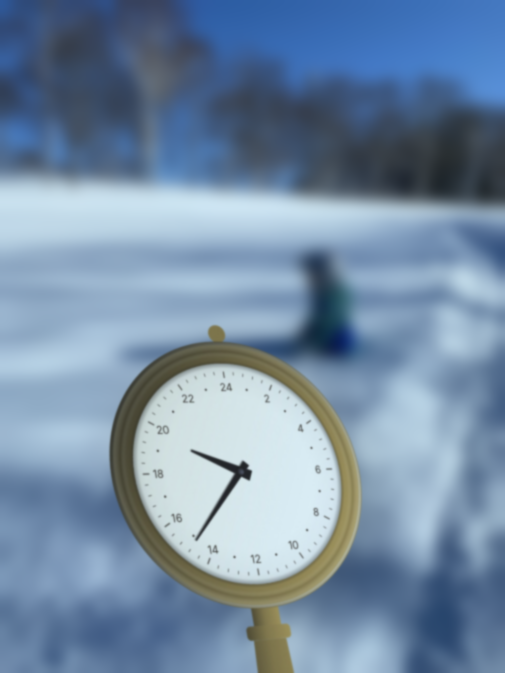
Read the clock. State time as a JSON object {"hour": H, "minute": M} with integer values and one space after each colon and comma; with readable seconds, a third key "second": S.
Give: {"hour": 19, "minute": 37}
